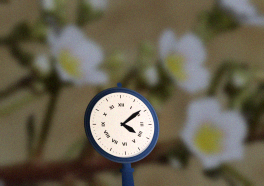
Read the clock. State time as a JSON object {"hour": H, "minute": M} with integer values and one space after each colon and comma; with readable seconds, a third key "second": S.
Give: {"hour": 4, "minute": 9}
